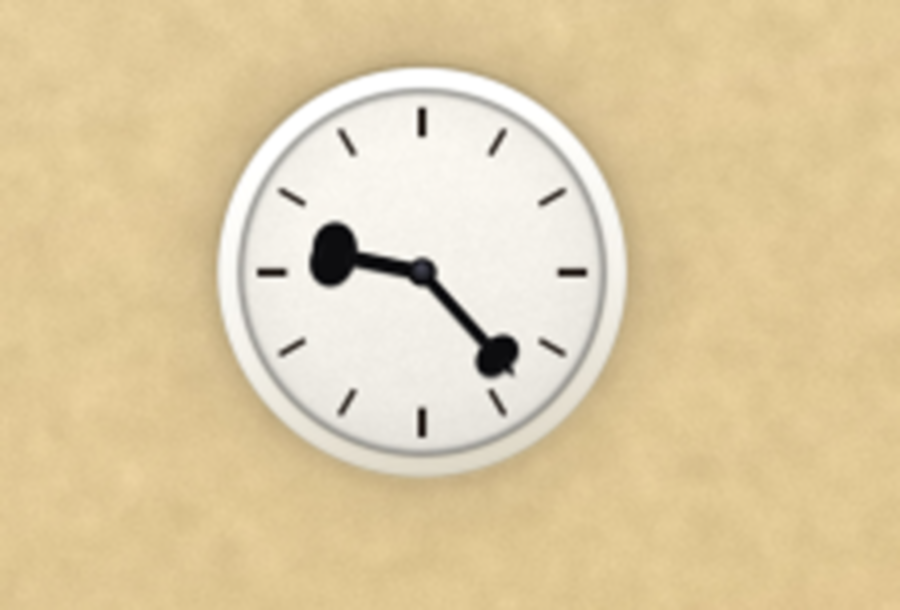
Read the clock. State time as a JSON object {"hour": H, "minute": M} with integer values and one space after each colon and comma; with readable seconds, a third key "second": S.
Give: {"hour": 9, "minute": 23}
